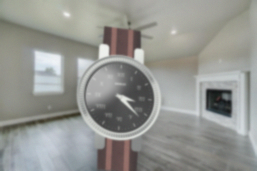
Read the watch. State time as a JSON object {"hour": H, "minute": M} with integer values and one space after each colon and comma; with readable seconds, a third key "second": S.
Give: {"hour": 3, "minute": 22}
